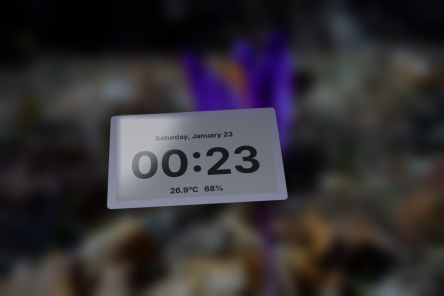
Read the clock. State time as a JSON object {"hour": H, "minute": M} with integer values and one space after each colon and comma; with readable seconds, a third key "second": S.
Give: {"hour": 0, "minute": 23}
